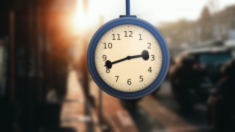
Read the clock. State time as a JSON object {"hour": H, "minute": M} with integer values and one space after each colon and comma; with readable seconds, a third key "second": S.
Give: {"hour": 2, "minute": 42}
